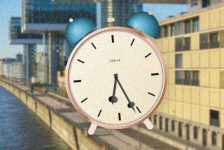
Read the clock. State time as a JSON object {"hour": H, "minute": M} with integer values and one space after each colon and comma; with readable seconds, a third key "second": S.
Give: {"hour": 6, "minute": 26}
